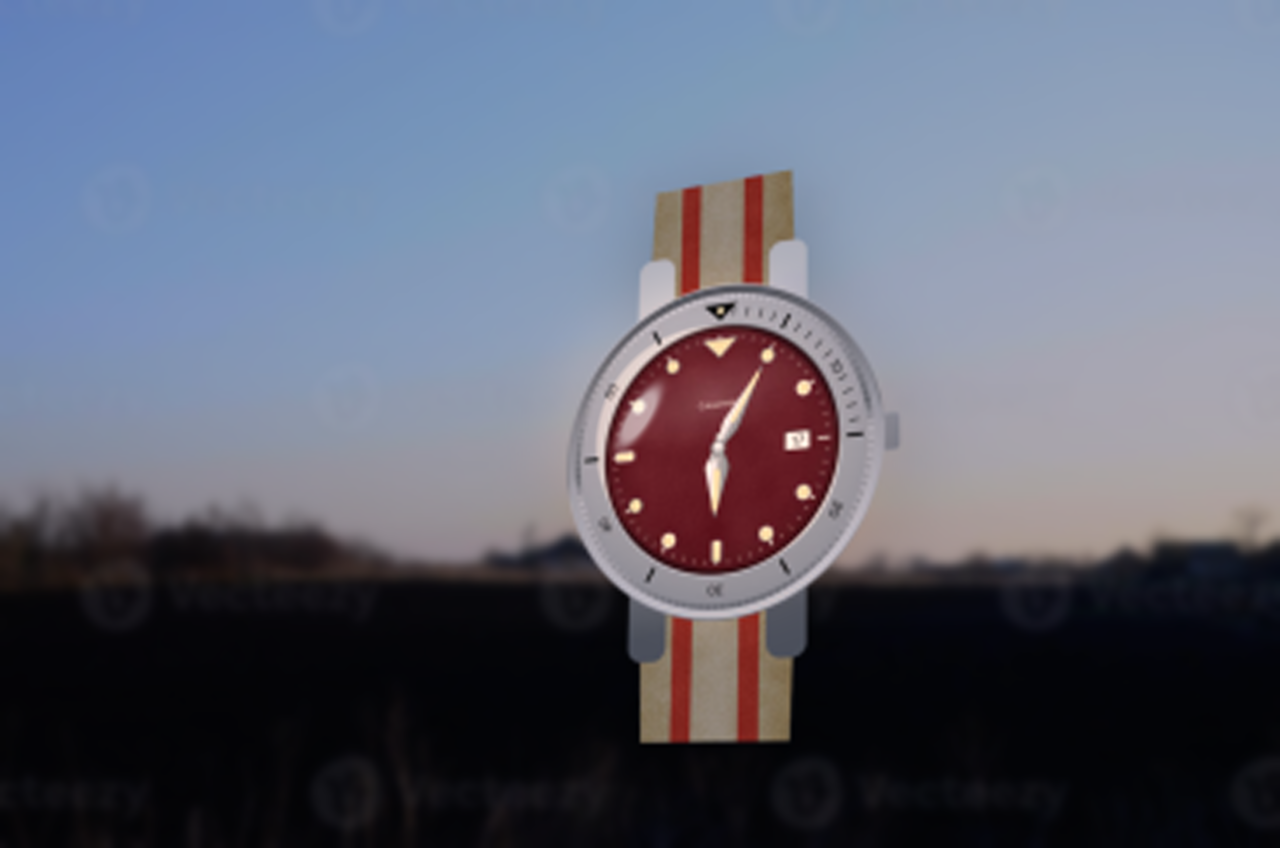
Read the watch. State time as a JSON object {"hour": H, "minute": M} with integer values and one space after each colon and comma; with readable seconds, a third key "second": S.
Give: {"hour": 6, "minute": 5}
